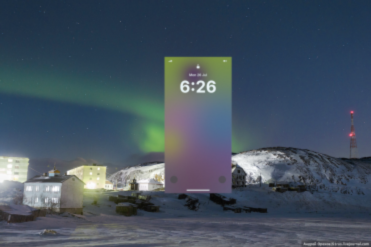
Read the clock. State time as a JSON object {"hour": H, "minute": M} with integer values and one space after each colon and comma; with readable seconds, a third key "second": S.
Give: {"hour": 6, "minute": 26}
